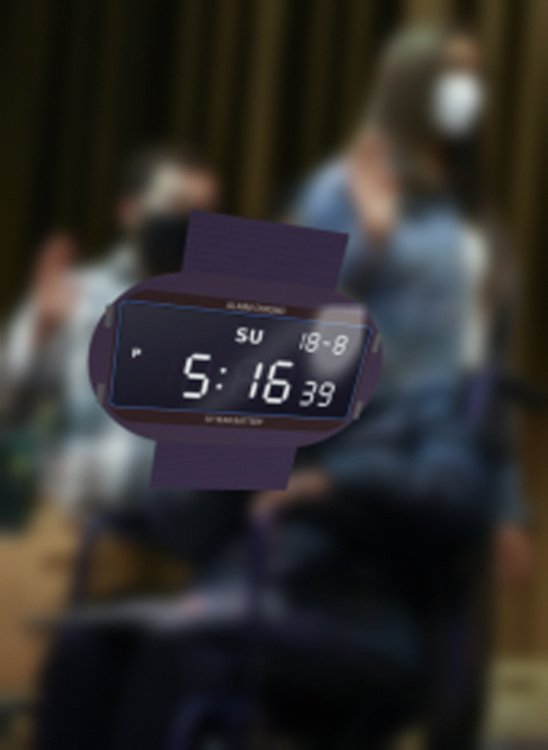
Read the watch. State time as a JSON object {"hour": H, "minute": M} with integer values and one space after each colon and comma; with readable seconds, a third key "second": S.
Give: {"hour": 5, "minute": 16, "second": 39}
